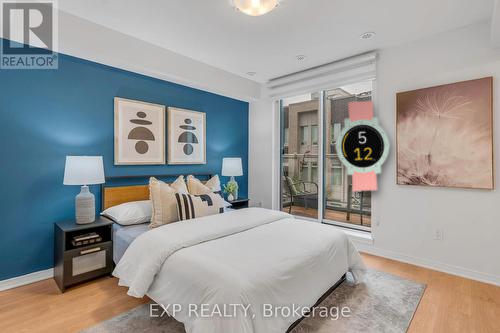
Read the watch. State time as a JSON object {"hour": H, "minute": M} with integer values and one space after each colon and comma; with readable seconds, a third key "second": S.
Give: {"hour": 5, "minute": 12}
